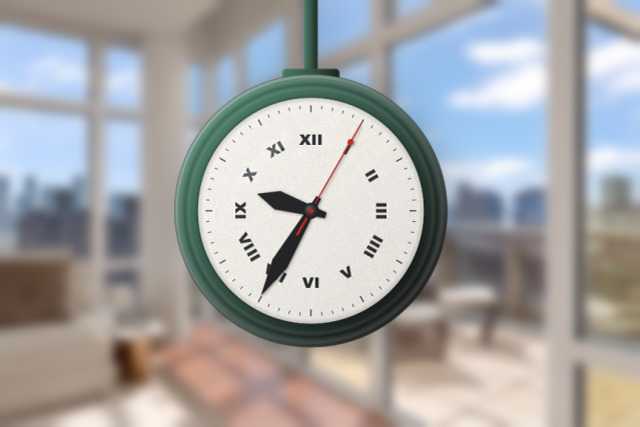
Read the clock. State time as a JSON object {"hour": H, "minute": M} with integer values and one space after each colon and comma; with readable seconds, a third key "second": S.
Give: {"hour": 9, "minute": 35, "second": 5}
